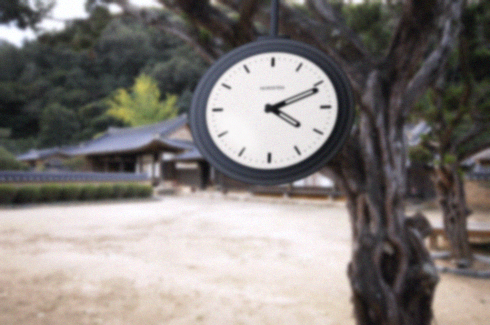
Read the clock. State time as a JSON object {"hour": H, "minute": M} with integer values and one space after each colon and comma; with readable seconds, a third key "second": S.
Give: {"hour": 4, "minute": 11}
